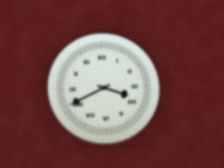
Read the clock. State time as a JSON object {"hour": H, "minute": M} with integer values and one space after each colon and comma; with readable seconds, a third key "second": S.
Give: {"hour": 3, "minute": 41}
